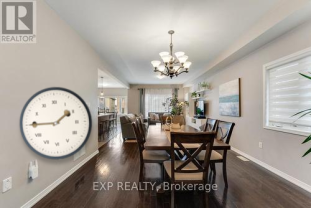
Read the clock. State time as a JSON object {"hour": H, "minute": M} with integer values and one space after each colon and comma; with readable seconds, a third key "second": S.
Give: {"hour": 1, "minute": 45}
